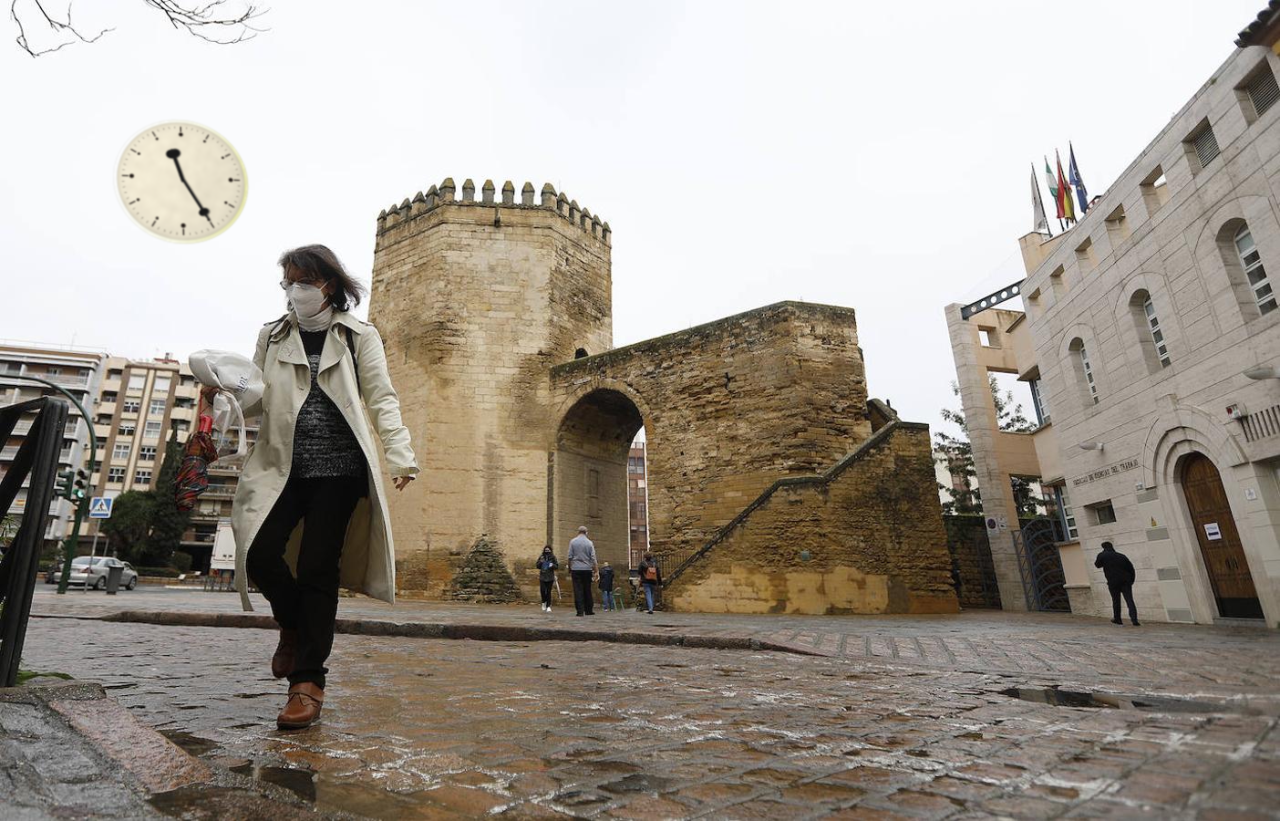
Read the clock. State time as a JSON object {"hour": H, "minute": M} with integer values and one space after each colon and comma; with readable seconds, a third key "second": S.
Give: {"hour": 11, "minute": 25}
